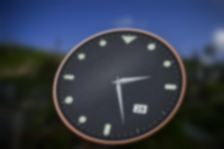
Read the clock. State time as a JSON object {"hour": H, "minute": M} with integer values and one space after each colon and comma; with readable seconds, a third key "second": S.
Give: {"hour": 2, "minute": 27}
